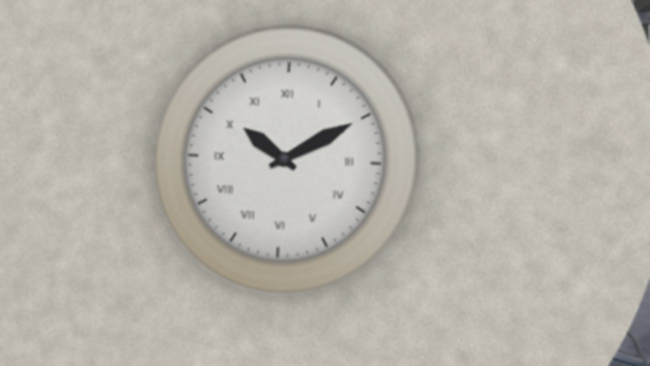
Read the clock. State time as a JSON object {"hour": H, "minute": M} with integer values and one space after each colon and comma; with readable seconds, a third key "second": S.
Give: {"hour": 10, "minute": 10}
